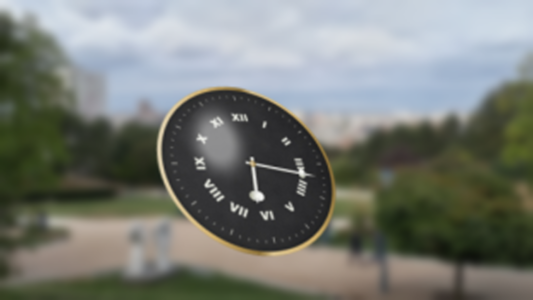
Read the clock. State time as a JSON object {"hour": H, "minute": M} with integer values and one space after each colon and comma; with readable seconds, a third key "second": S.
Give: {"hour": 6, "minute": 17}
